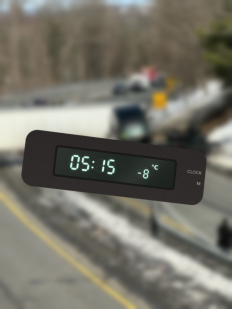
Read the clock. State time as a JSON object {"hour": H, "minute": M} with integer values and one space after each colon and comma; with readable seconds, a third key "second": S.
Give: {"hour": 5, "minute": 15}
